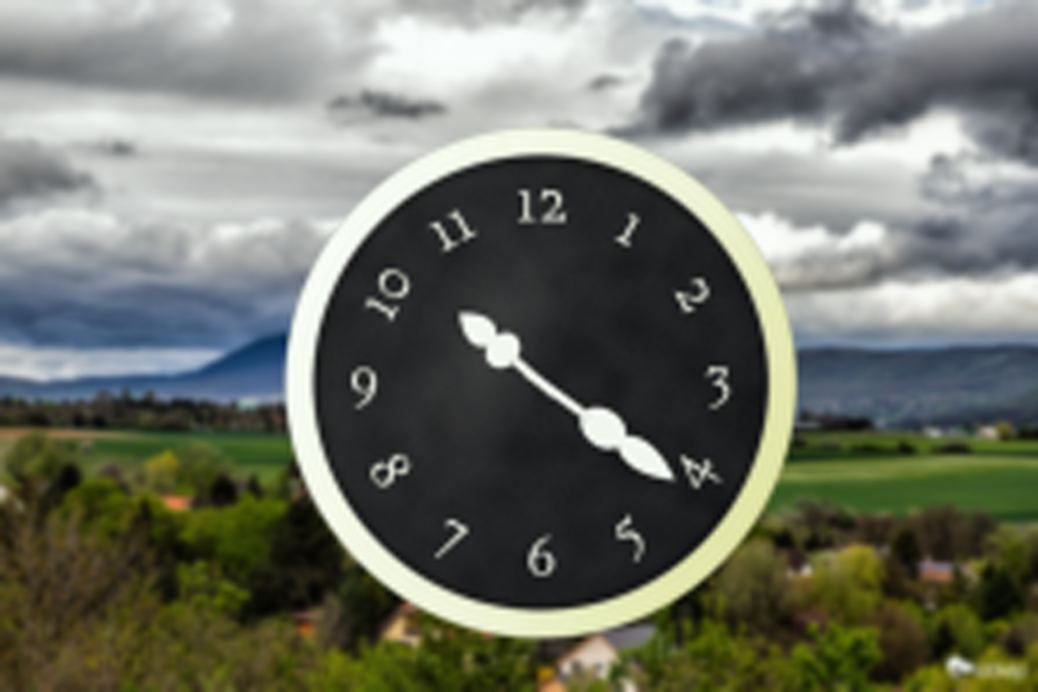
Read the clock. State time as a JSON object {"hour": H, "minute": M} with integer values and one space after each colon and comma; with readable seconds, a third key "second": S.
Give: {"hour": 10, "minute": 21}
